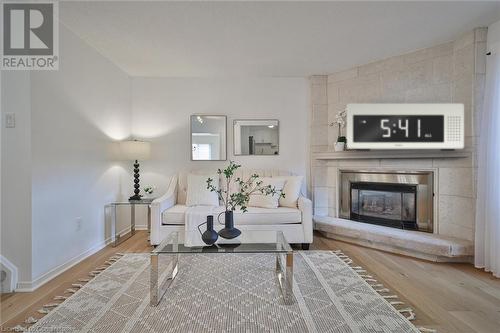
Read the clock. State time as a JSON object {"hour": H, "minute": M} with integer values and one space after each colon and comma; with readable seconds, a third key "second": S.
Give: {"hour": 5, "minute": 41}
